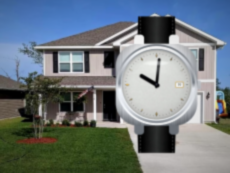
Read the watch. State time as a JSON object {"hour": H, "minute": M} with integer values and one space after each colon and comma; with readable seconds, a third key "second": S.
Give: {"hour": 10, "minute": 1}
